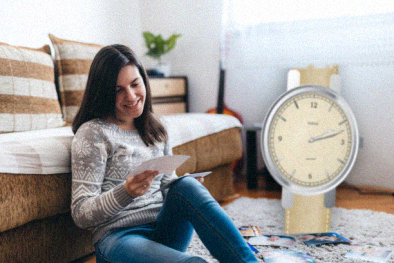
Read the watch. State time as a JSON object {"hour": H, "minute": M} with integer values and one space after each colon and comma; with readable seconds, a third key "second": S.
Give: {"hour": 2, "minute": 12}
